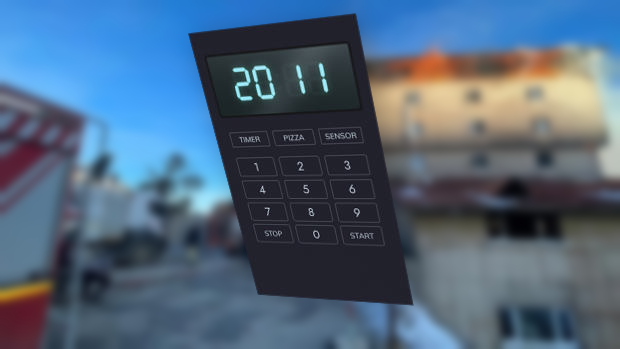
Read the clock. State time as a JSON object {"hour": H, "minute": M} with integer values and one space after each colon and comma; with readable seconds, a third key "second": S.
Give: {"hour": 20, "minute": 11}
